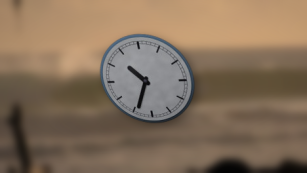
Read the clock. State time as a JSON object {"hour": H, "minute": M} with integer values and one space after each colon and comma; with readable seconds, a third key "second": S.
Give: {"hour": 10, "minute": 34}
